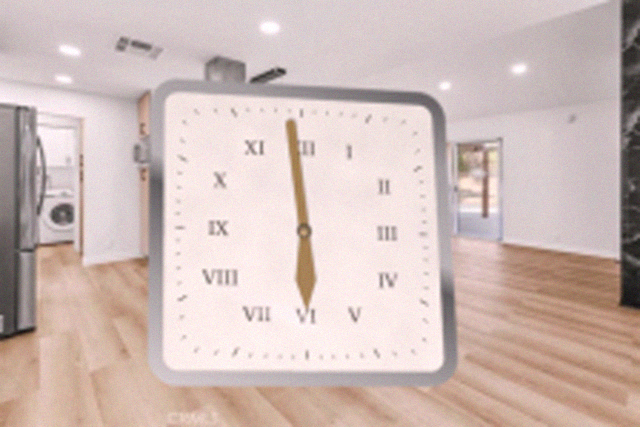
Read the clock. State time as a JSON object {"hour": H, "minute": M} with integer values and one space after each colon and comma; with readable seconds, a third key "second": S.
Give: {"hour": 5, "minute": 59}
